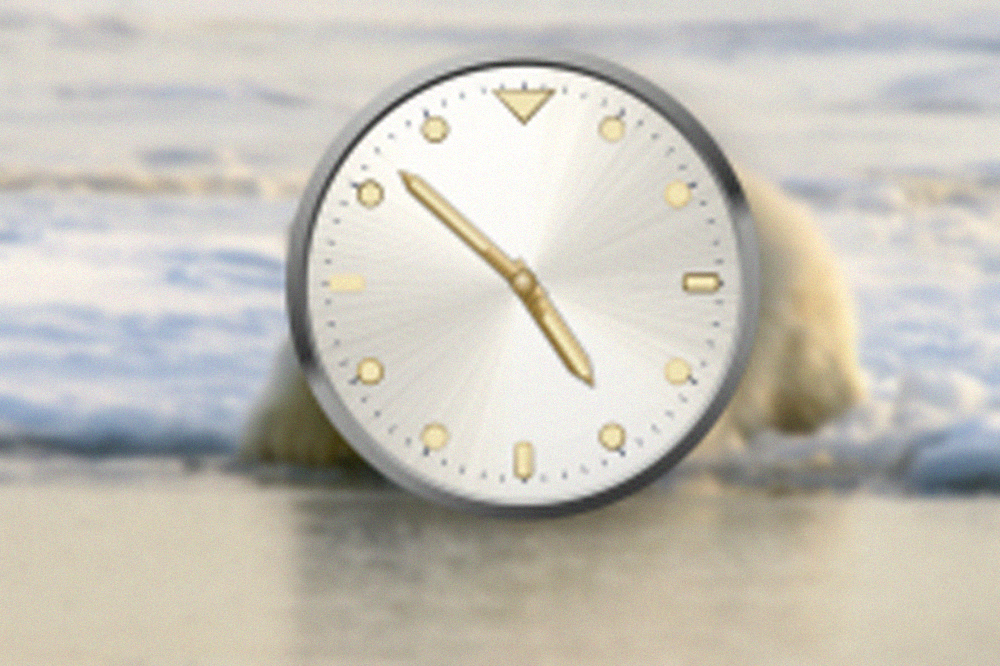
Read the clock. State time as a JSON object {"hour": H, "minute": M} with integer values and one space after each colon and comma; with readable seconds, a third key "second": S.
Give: {"hour": 4, "minute": 52}
